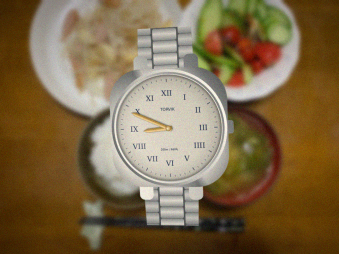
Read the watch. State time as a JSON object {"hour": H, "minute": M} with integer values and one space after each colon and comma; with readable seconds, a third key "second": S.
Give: {"hour": 8, "minute": 49}
